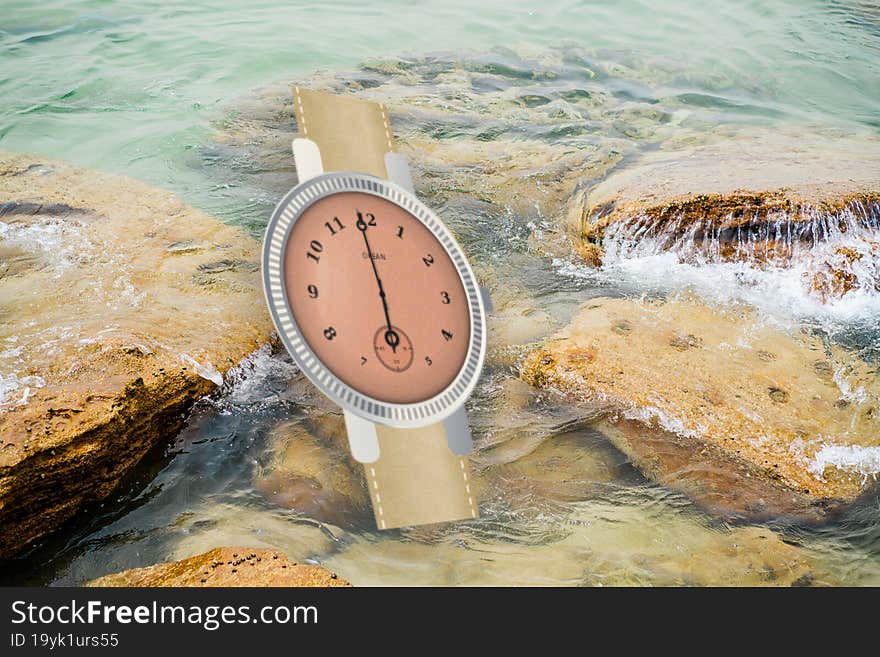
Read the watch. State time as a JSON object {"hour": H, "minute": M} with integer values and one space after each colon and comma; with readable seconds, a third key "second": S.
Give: {"hour": 5, "minute": 59}
